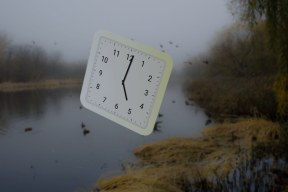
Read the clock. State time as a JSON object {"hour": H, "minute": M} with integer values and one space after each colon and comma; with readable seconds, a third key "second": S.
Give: {"hour": 5, "minute": 1}
